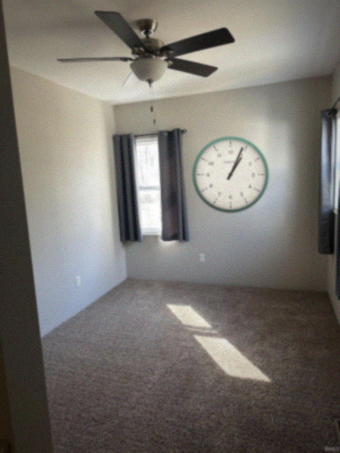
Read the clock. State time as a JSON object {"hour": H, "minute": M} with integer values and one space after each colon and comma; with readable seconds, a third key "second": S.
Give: {"hour": 1, "minute": 4}
